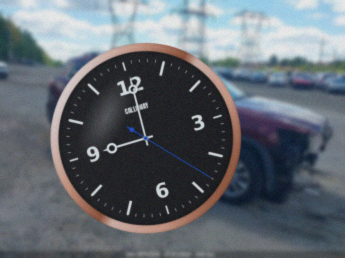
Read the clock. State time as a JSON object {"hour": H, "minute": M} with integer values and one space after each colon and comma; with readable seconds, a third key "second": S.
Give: {"hour": 9, "minute": 0, "second": 23}
